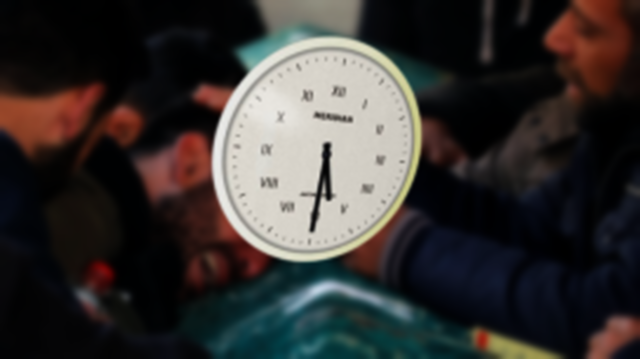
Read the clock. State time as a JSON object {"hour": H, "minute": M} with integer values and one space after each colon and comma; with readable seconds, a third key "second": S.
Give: {"hour": 5, "minute": 30}
